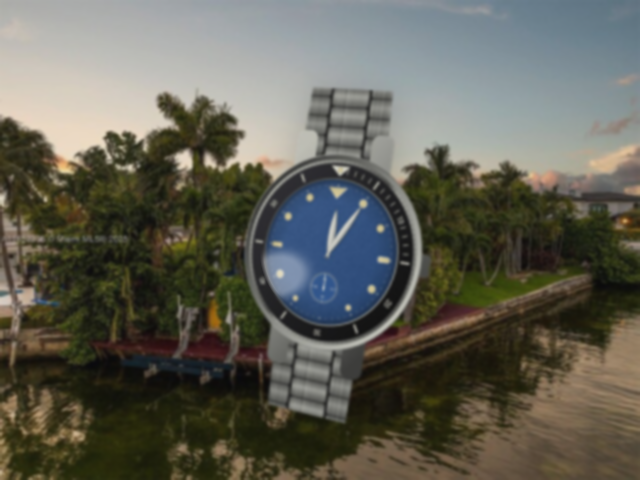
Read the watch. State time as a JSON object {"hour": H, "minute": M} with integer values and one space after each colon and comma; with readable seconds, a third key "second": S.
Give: {"hour": 12, "minute": 5}
